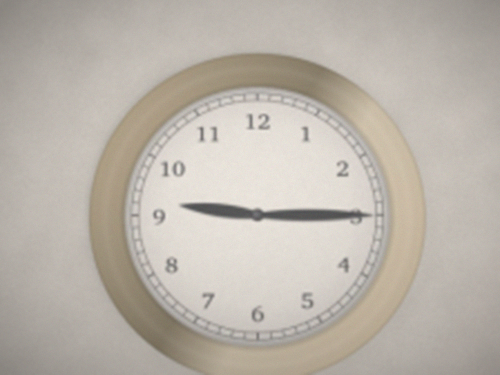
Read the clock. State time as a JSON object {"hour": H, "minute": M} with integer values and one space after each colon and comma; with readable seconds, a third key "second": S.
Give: {"hour": 9, "minute": 15}
